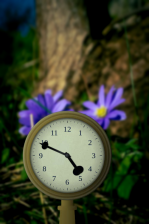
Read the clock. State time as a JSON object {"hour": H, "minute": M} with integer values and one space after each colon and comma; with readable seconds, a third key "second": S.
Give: {"hour": 4, "minute": 49}
